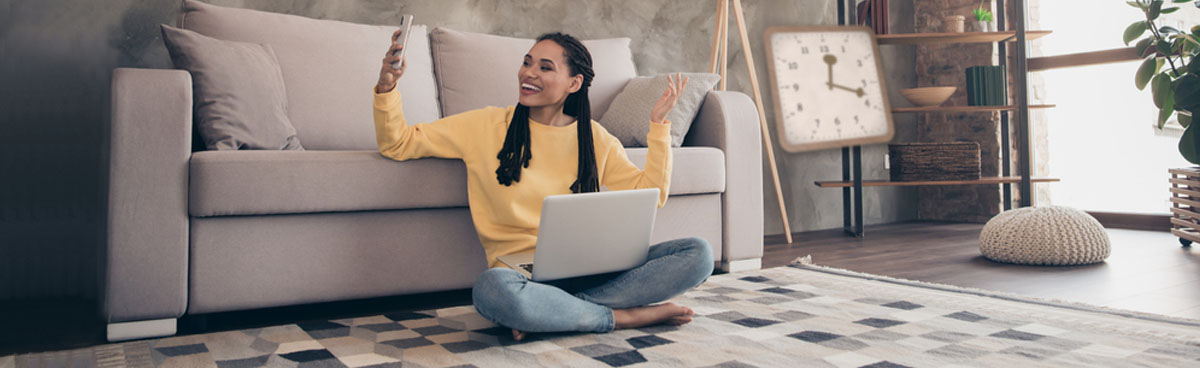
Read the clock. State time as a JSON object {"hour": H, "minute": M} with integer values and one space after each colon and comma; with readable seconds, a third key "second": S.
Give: {"hour": 12, "minute": 18}
